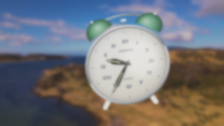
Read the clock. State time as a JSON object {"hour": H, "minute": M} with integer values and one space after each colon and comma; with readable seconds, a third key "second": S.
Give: {"hour": 9, "minute": 35}
